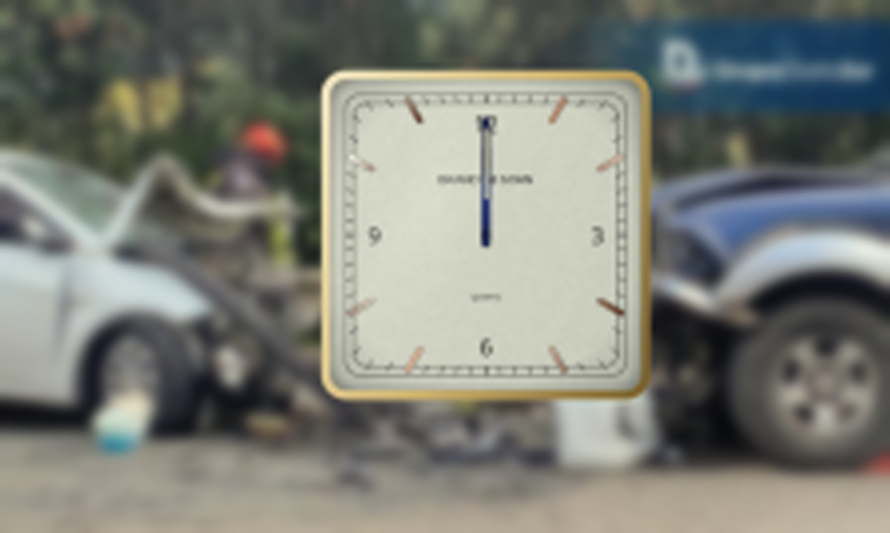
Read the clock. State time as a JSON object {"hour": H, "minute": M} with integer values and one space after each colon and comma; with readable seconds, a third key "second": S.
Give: {"hour": 12, "minute": 0}
